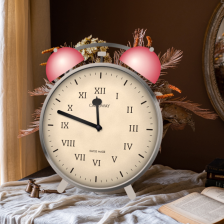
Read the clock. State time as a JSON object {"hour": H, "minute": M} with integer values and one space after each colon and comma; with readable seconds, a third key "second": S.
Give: {"hour": 11, "minute": 48}
